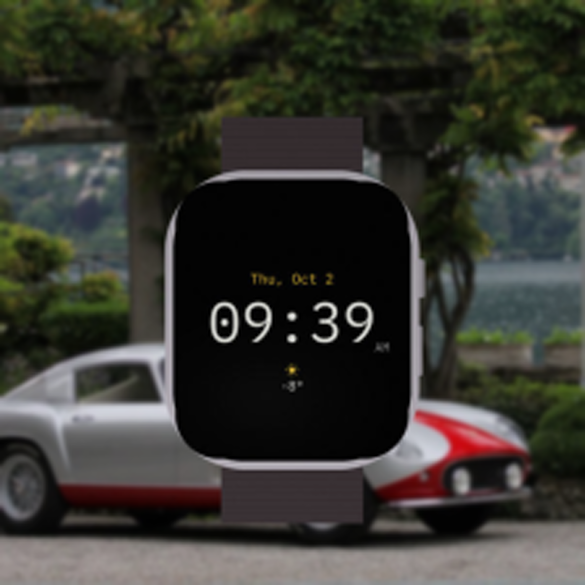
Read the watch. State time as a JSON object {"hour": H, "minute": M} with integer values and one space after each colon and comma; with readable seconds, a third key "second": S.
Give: {"hour": 9, "minute": 39}
